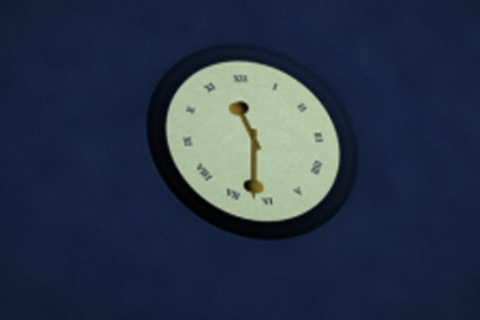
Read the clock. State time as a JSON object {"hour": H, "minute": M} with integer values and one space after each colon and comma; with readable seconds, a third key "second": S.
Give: {"hour": 11, "minute": 32}
